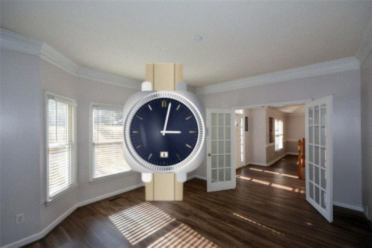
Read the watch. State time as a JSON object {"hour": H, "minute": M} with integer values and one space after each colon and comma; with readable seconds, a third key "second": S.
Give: {"hour": 3, "minute": 2}
